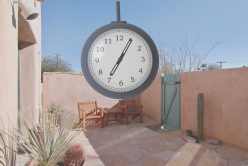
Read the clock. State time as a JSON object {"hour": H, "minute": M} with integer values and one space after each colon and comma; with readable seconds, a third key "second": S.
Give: {"hour": 7, "minute": 5}
